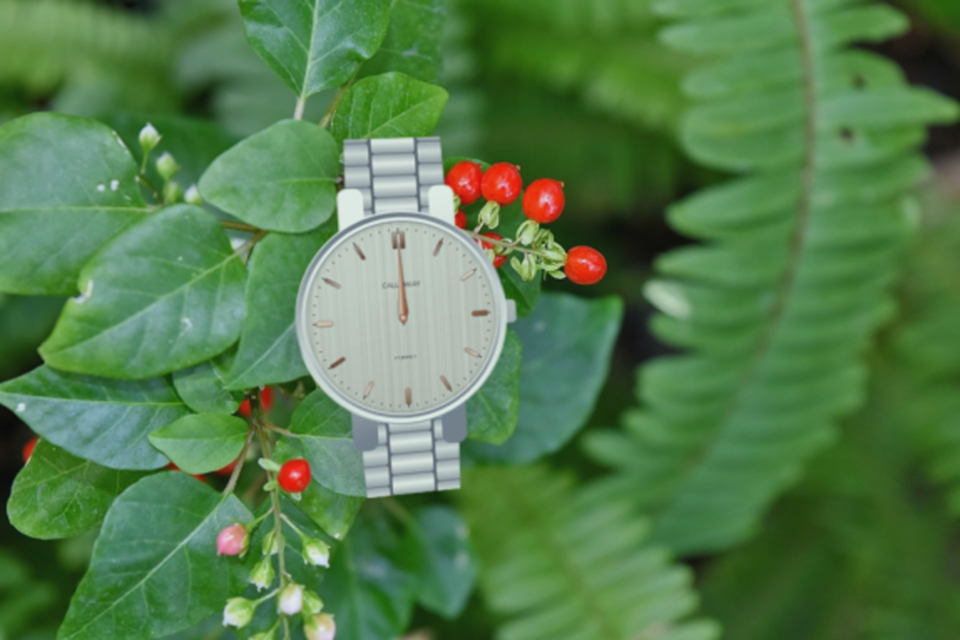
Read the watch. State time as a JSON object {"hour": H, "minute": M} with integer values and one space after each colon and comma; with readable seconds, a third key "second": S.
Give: {"hour": 12, "minute": 0}
